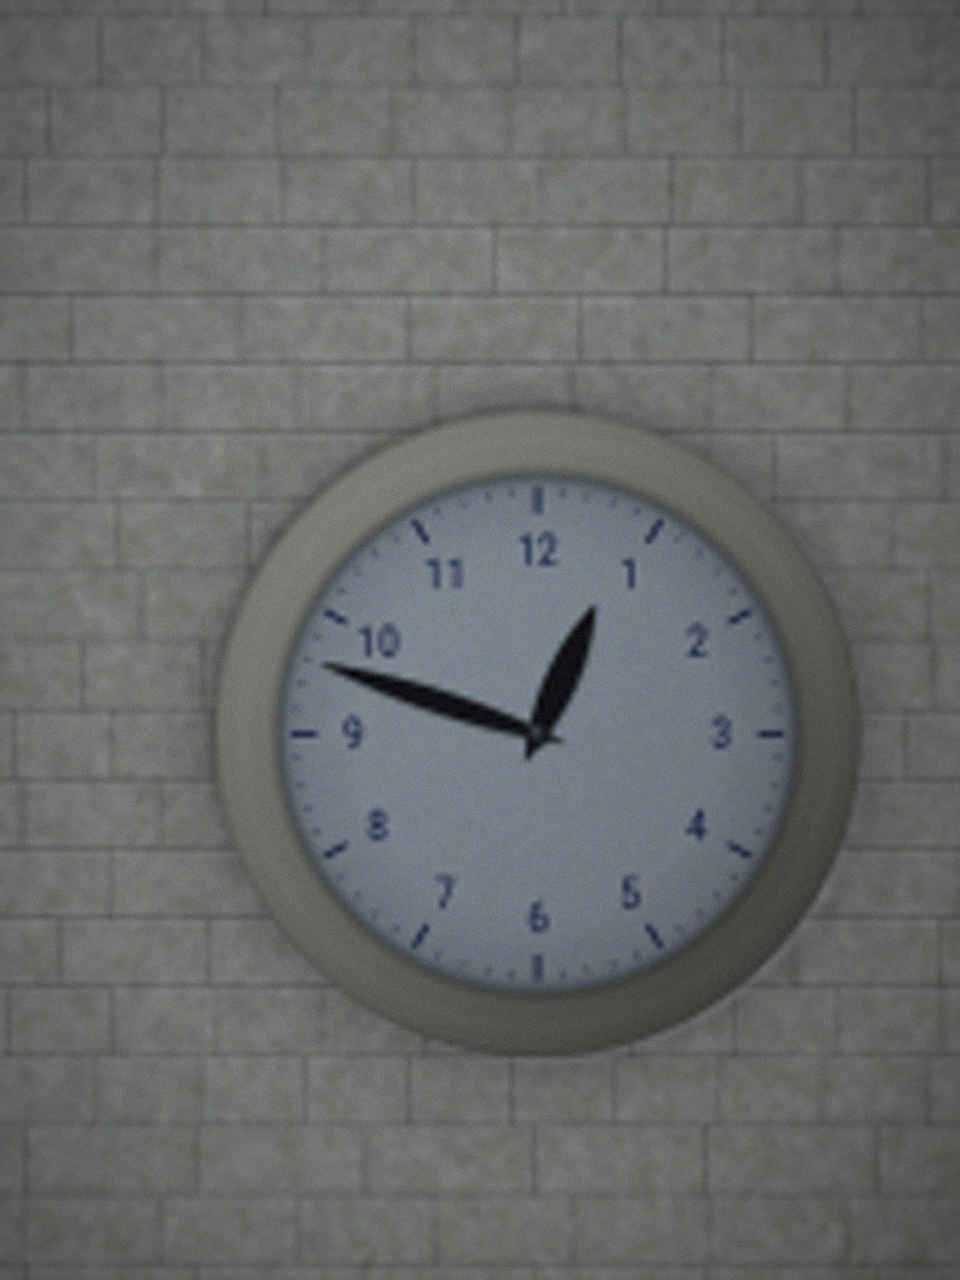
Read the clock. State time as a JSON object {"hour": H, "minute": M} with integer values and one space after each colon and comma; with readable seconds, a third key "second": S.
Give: {"hour": 12, "minute": 48}
